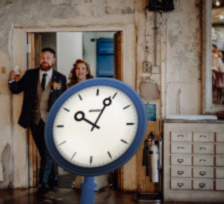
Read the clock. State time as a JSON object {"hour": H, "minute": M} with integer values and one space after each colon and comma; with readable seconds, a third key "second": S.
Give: {"hour": 10, "minute": 4}
